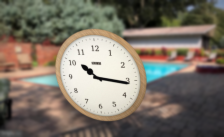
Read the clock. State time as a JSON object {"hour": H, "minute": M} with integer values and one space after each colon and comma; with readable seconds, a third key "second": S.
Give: {"hour": 10, "minute": 16}
